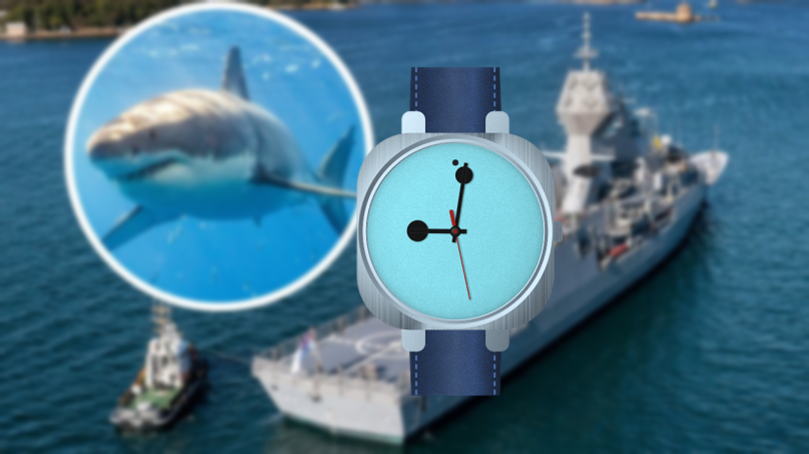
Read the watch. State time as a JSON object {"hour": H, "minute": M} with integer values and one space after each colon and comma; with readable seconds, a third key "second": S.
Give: {"hour": 9, "minute": 1, "second": 28}
